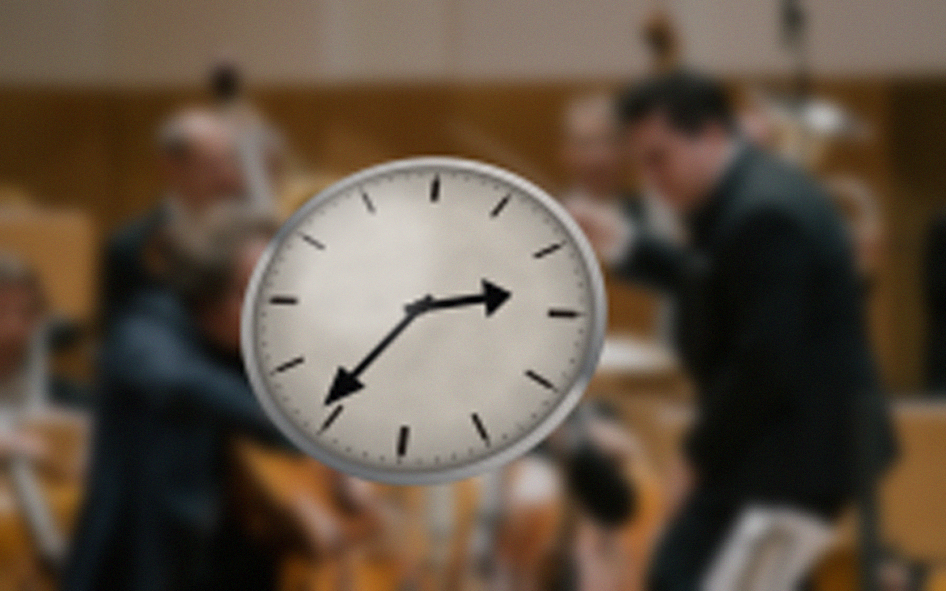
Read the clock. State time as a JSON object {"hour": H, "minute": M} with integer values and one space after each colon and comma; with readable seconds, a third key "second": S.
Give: {"hour": 2, "minute": 36}
